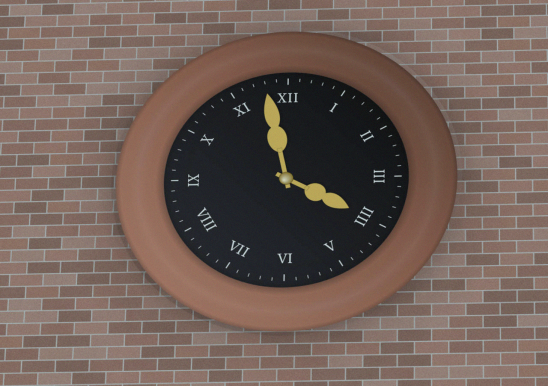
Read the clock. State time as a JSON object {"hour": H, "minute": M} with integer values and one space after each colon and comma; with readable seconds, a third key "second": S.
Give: {"hour": 3, "minute": 58}
